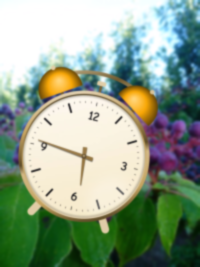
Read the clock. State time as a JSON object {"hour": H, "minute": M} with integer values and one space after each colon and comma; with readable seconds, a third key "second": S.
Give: {"hour": 5, "minute": 46}
